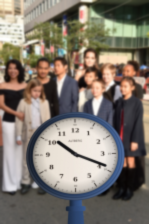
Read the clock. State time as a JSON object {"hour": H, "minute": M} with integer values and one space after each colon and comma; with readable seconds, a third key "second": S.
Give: {"hour": 10, "minute": 19}
